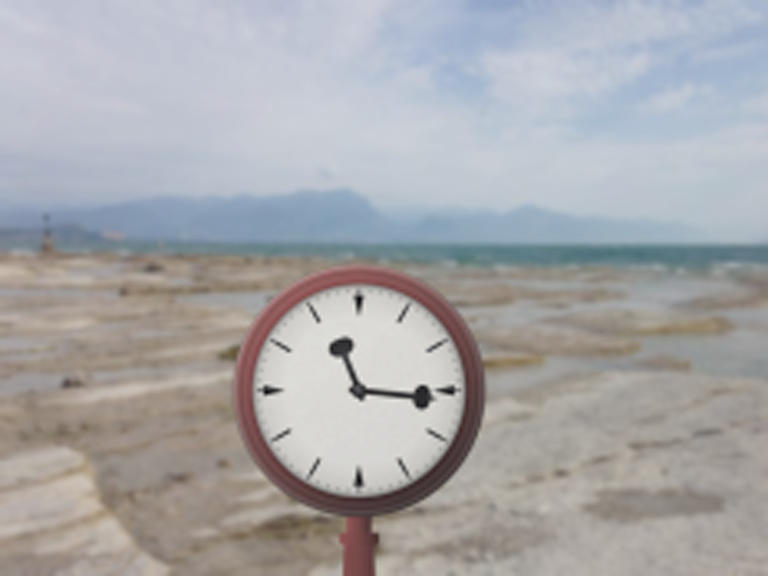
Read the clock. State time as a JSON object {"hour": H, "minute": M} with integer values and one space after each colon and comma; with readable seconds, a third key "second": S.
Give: {"hour": 11, "minute": 16}
